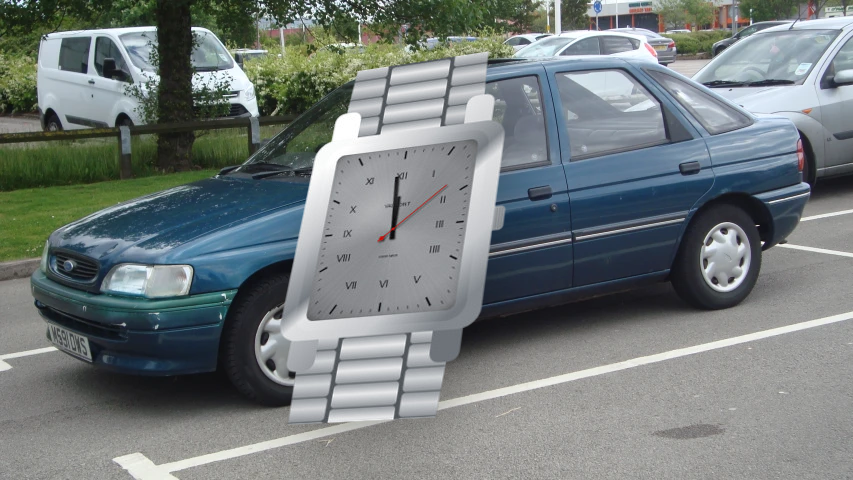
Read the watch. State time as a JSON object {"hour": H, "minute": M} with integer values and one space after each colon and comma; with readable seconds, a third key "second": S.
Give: {"hour": 11, "minute": 59, "second": 8}
